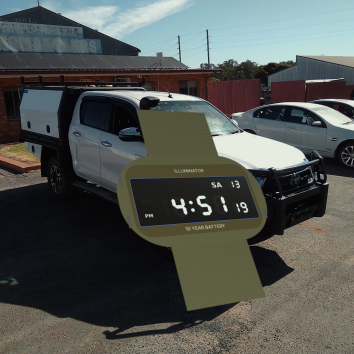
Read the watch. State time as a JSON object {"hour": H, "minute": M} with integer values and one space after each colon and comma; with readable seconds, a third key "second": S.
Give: {"hour": 4, "minute": 51, "second": 19}
